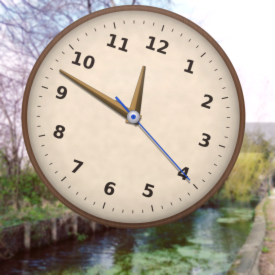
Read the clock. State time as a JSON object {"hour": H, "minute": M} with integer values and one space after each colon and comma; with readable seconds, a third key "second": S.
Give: {"hour": 11, "minute": 47, "second": 20}
